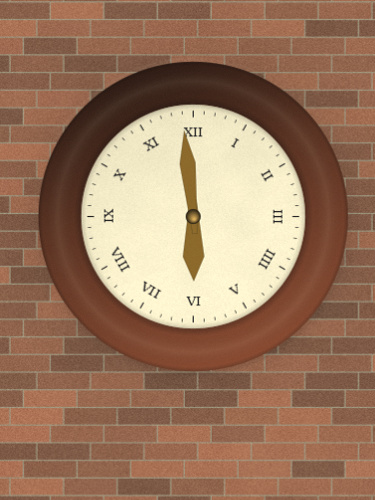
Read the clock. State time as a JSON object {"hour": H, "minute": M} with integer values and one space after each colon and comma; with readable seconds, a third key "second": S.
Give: {"hour": 5, "minute": 59}
